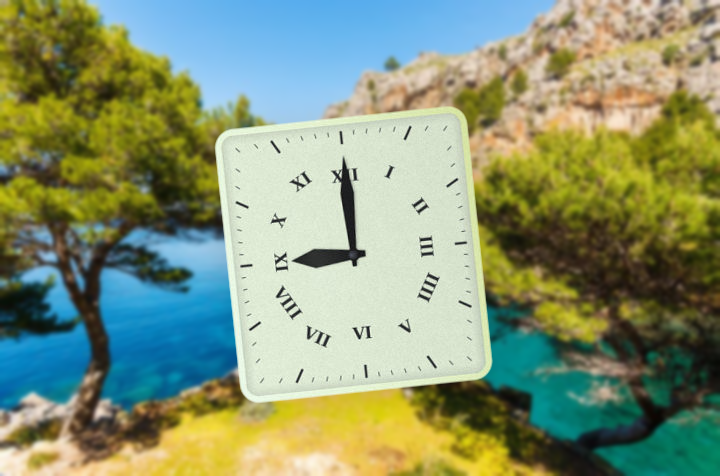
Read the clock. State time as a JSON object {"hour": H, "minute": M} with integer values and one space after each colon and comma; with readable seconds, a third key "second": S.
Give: {"hour": 9, "minute": 0}
